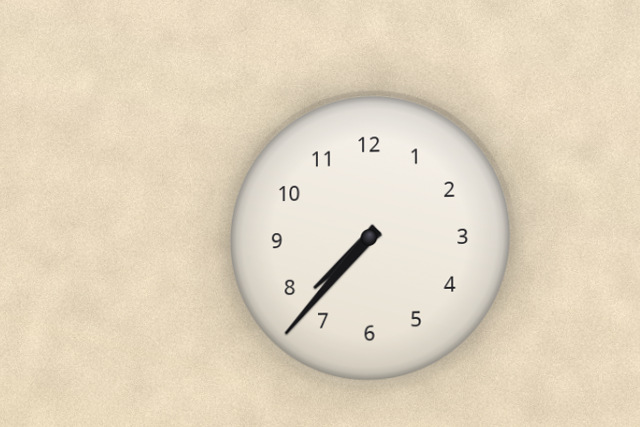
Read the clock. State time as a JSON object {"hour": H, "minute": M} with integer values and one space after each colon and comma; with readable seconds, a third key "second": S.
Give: {"hour": 7, "minute": 37}
